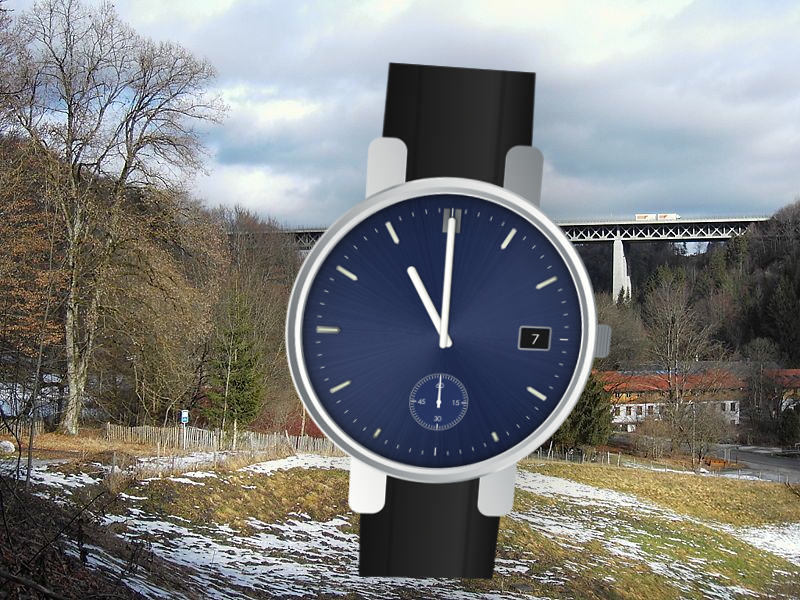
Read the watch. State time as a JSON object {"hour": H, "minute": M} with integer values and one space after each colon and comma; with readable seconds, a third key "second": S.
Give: {"hour": 11, "minute": 0}
